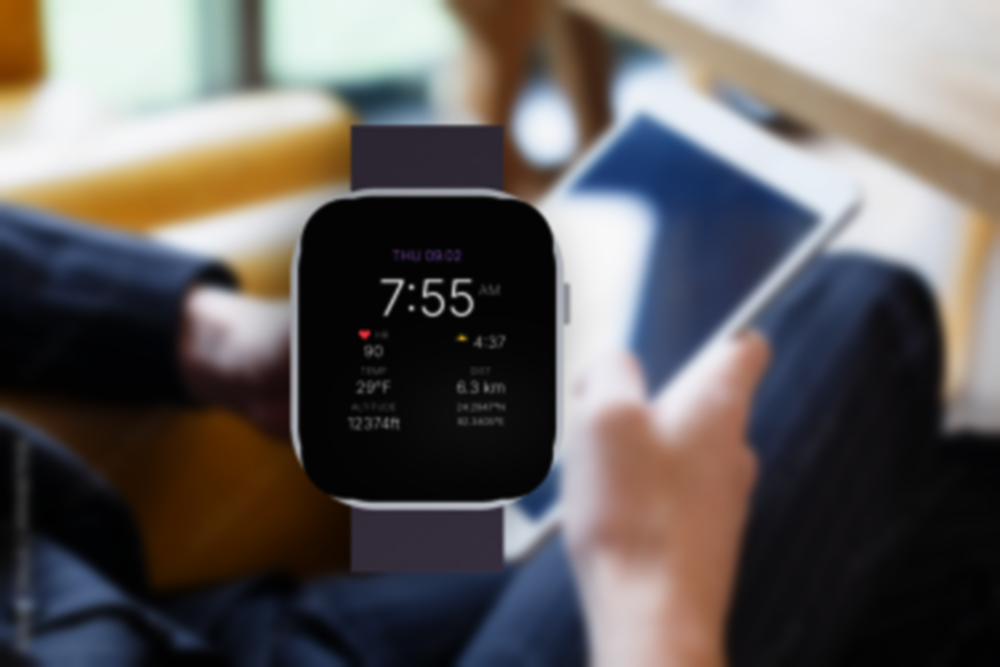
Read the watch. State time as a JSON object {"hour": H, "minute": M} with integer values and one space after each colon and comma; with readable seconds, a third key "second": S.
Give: {"hour": 7, "minute": 55}
